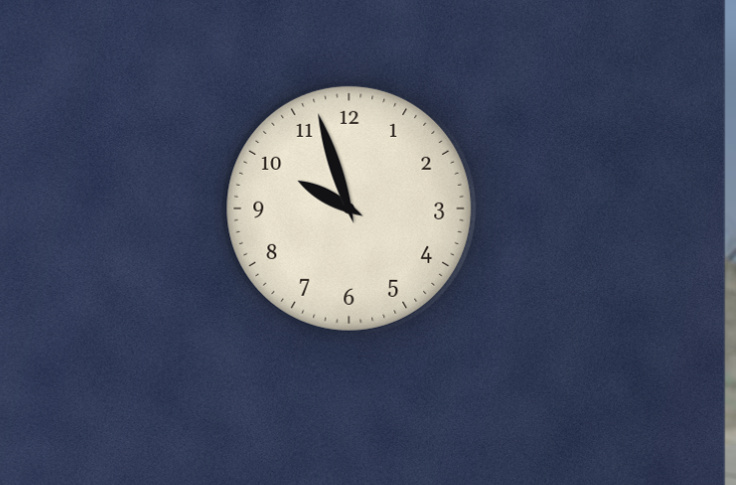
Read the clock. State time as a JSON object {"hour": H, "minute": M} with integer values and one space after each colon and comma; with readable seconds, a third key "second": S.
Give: {"hour": 9, "minute": 57}
